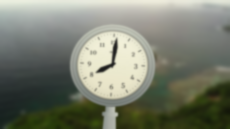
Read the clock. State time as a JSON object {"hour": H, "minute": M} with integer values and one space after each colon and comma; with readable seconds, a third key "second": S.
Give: {"hour": 8, "minute": 1}
